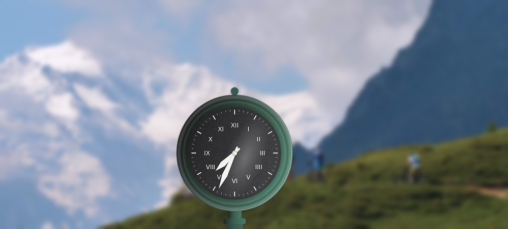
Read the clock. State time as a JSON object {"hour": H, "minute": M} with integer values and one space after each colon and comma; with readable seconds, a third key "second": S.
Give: {"hour": 7, "minute": 34}
